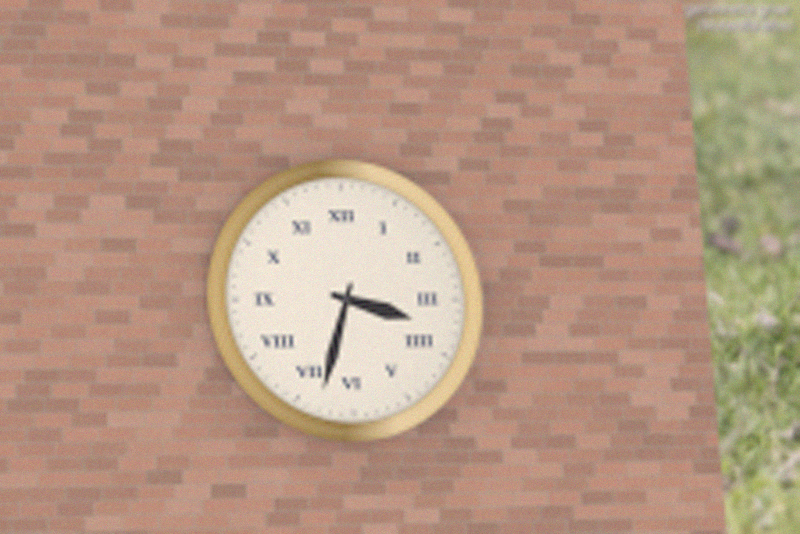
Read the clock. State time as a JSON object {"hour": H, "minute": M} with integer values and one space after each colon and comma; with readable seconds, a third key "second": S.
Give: {"hour": 3, "minute": 33}
